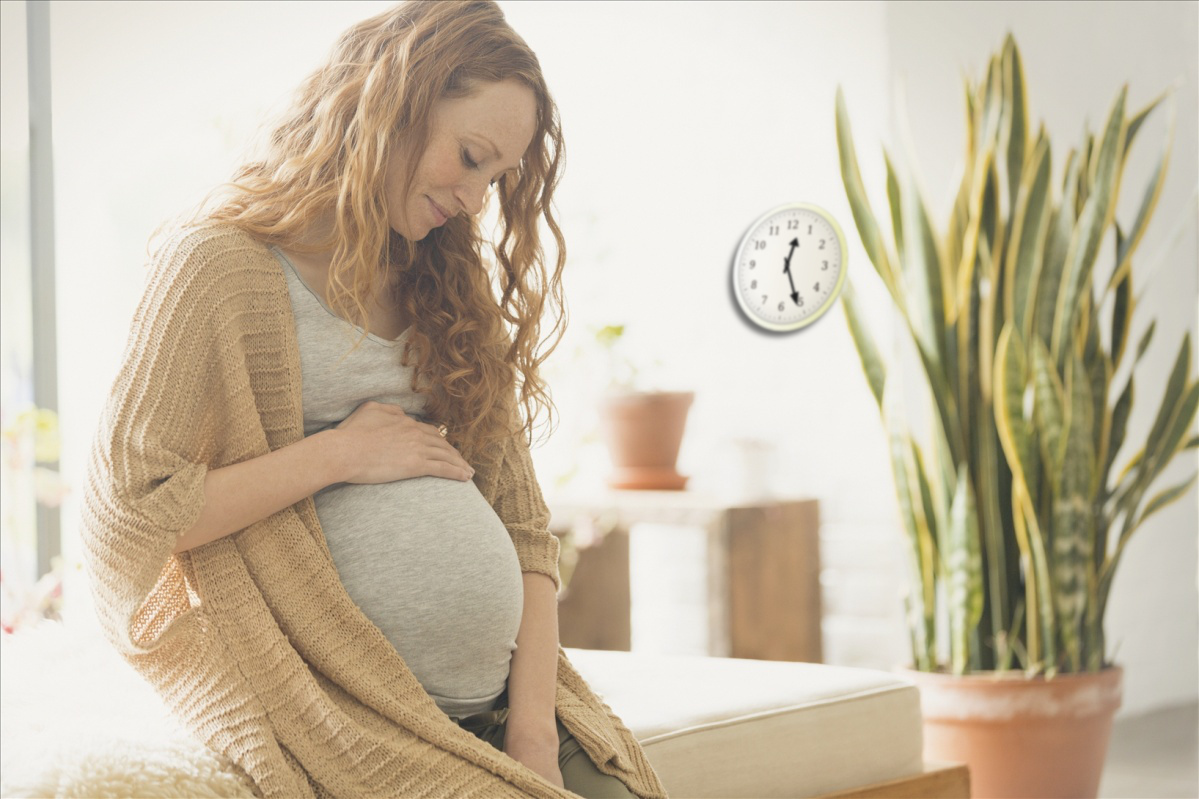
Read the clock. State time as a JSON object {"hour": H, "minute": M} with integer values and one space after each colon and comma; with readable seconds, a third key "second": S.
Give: {"hour": 12, "minute": 26}
